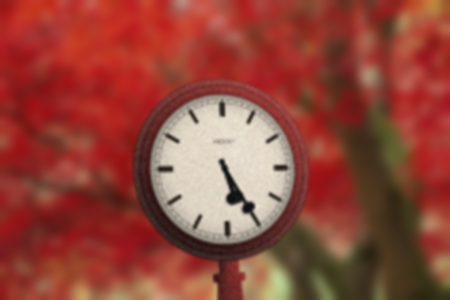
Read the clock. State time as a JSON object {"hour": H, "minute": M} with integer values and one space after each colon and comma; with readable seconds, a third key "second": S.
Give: {"hour": 5, "minute": 25}
